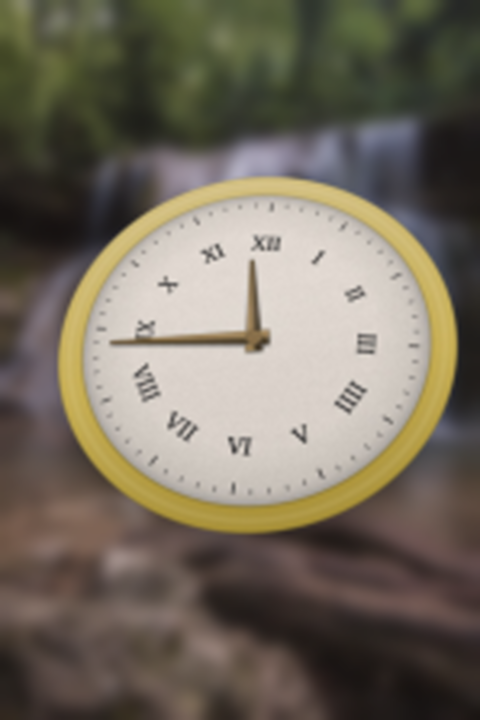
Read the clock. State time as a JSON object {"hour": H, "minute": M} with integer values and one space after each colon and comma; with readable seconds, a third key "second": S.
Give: {"hour": 11, "minute": 44}
